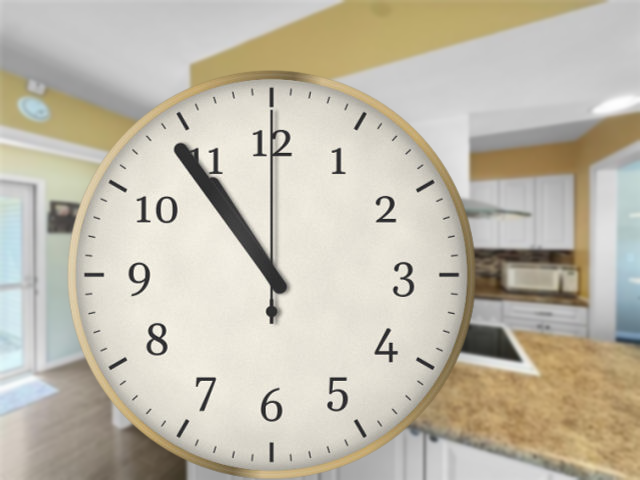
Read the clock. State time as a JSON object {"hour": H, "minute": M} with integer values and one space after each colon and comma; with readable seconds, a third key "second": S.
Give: {"hour": 10, "minute": 54, "second": 0}
